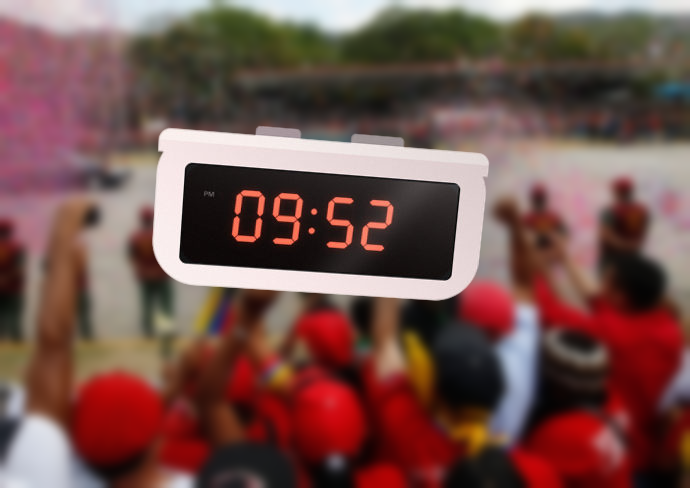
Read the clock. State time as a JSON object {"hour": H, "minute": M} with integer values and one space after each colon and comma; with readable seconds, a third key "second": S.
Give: {"hour": 9, "minute": 52}
